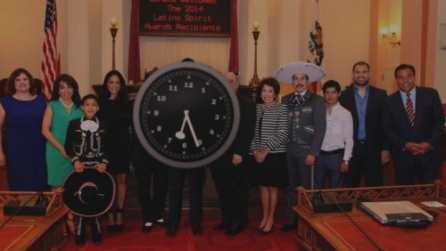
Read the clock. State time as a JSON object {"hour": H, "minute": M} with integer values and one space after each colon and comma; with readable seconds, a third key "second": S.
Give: {"hour": 6, "minute": 26}
